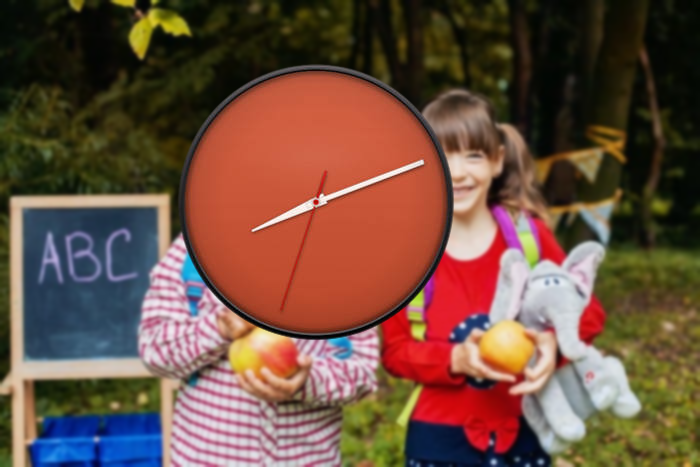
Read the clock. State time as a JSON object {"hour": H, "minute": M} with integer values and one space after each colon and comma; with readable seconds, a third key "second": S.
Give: {"hour": 8, "minute": 11, "second": 33}
